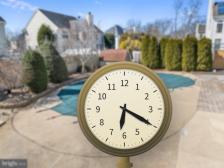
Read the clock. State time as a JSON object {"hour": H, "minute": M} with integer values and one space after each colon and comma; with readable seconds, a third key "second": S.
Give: {"hour": 6, "minute": 20}
